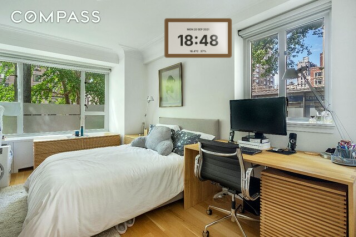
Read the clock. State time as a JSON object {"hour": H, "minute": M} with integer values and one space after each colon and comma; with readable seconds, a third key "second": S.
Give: {"hour": 18, "minute": 48}
